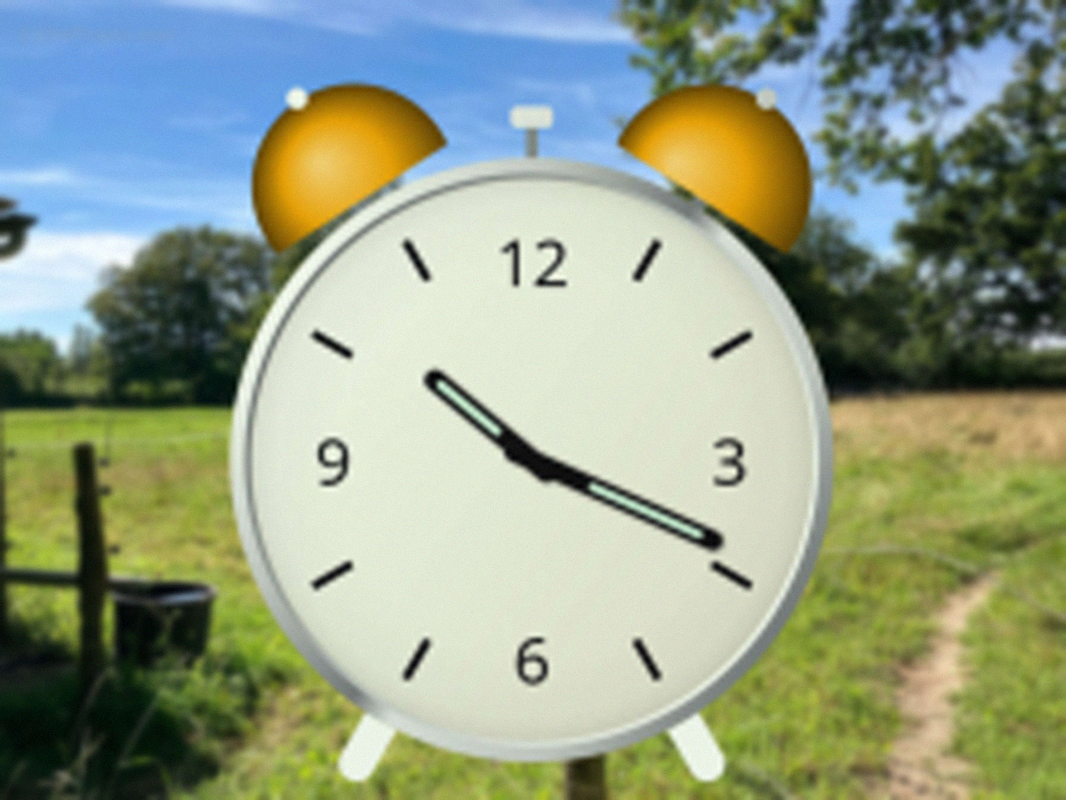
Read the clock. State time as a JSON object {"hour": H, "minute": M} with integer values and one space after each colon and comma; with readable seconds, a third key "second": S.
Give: {"hour": 10, "minute": 19}
